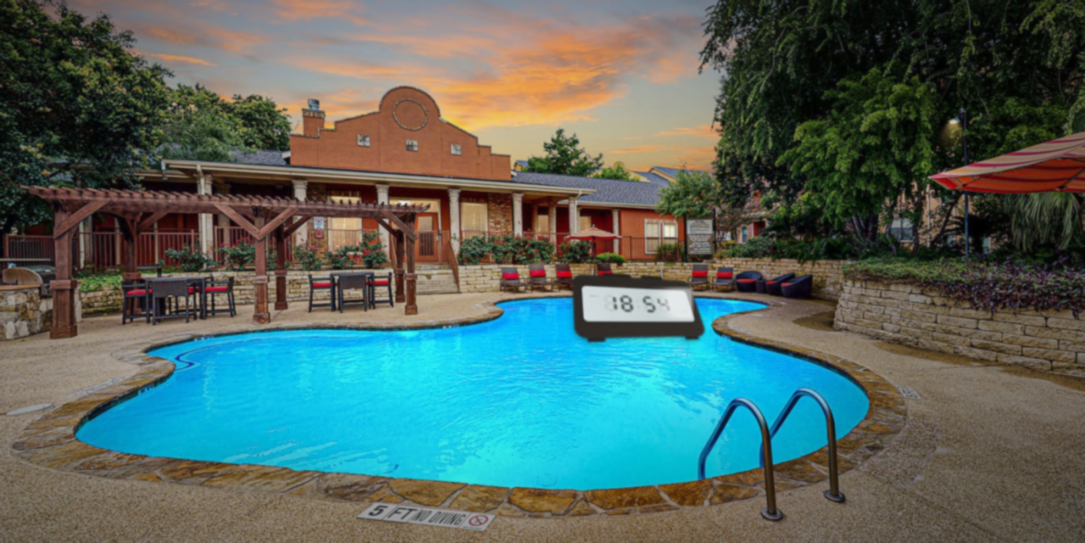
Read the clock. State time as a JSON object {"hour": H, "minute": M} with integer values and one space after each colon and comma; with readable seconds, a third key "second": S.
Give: {"hour": 18, "minute": 54}
